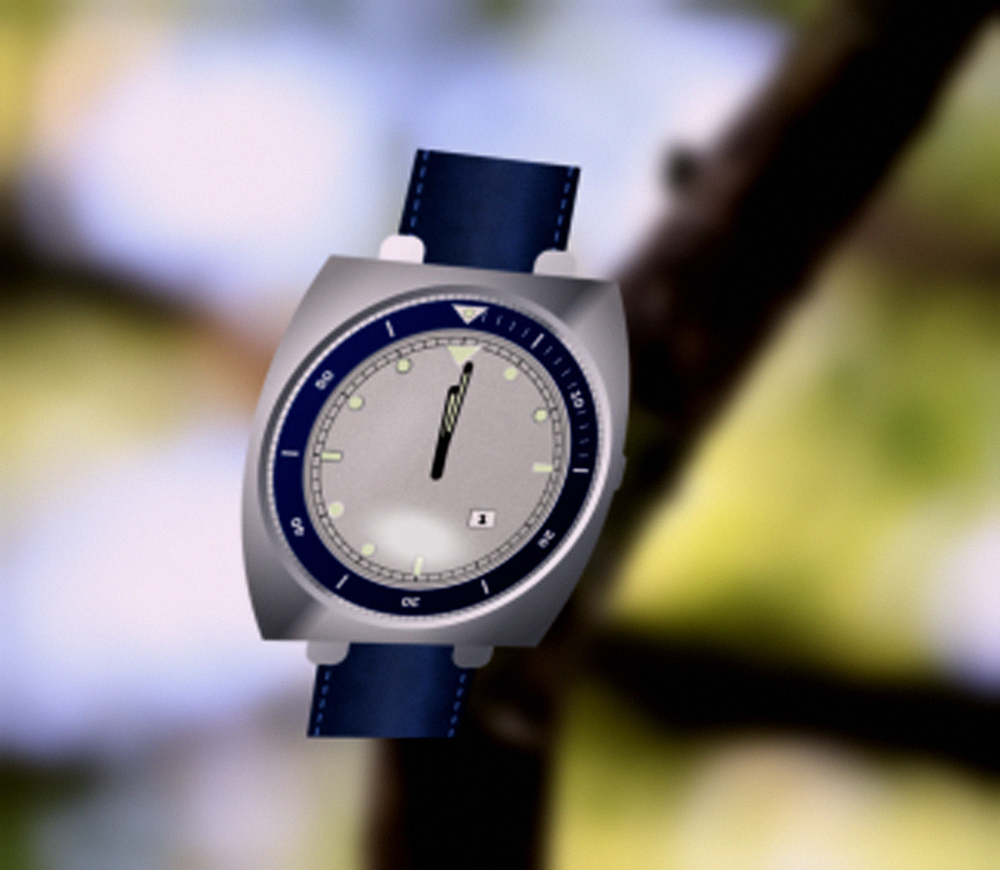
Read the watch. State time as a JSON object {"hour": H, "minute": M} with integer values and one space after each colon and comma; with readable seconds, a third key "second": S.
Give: {"hour": 12, "minute": 1}
